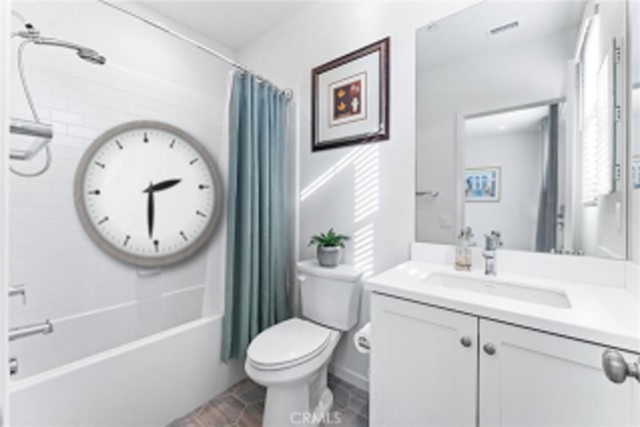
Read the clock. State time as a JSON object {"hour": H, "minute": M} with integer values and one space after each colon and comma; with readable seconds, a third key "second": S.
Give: {"hour": 2, "minute": 31}
